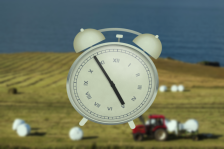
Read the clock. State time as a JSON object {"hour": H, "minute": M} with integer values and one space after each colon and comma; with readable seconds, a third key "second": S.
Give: {"hour": 4, "minute": 54}
